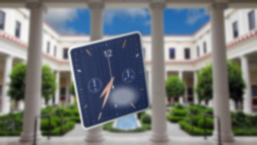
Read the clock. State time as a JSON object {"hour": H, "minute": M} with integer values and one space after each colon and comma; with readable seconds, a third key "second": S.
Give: {"hour": 7, "minute": 35}
